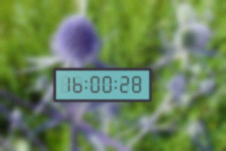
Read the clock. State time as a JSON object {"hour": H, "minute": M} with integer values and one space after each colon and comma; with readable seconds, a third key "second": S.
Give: {"hour": 16, "minute": 0, "second": 28}
